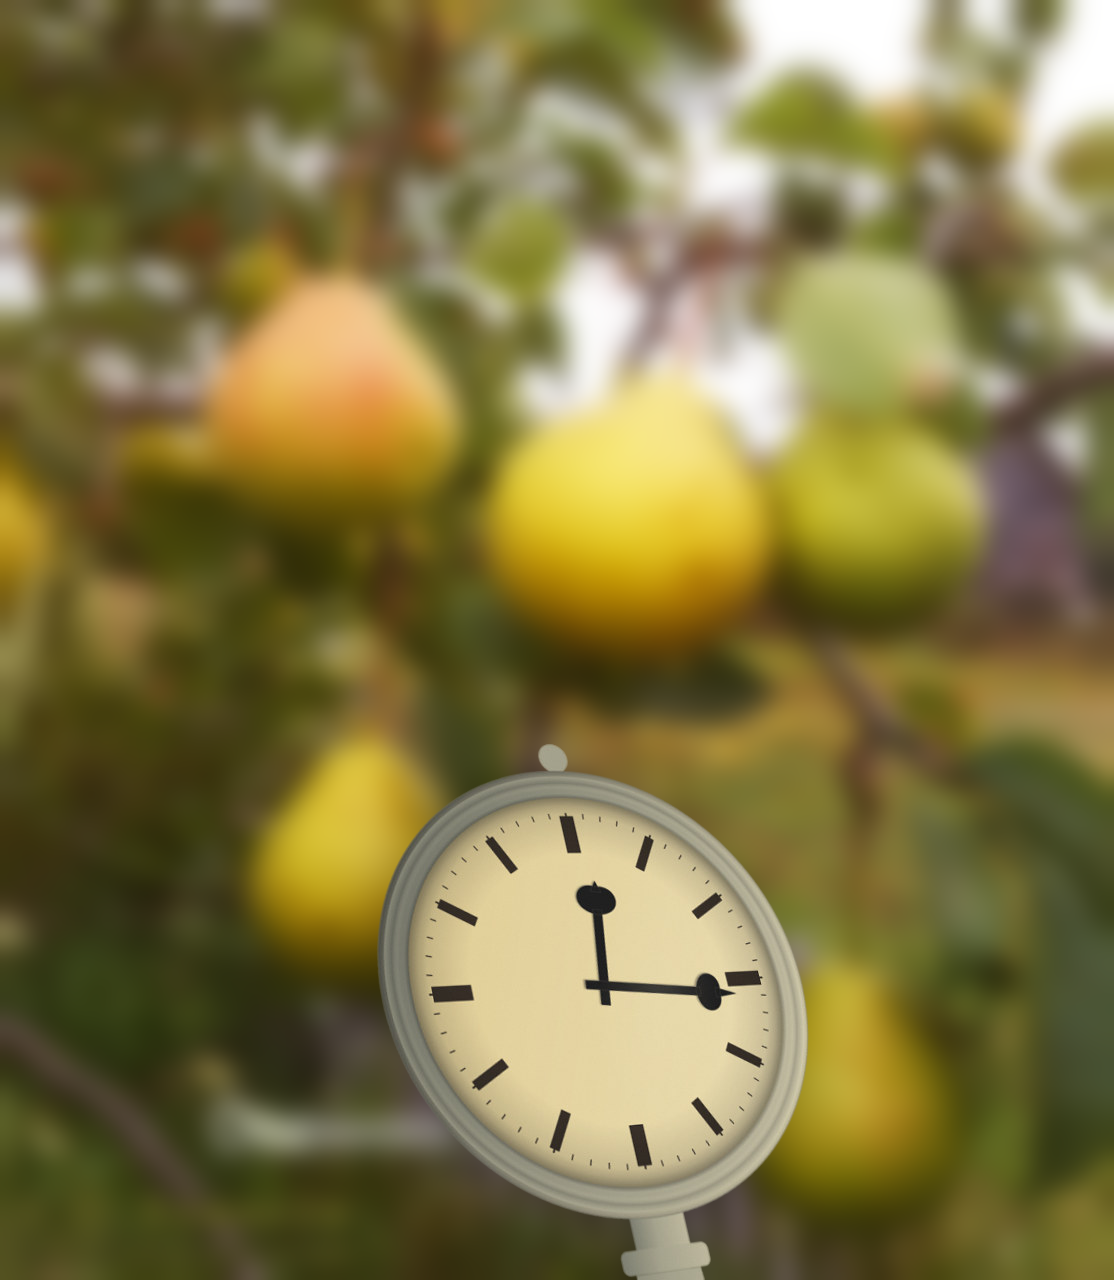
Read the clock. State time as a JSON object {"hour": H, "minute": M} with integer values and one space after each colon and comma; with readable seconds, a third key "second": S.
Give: {"hour": 12, "minute": 16}
